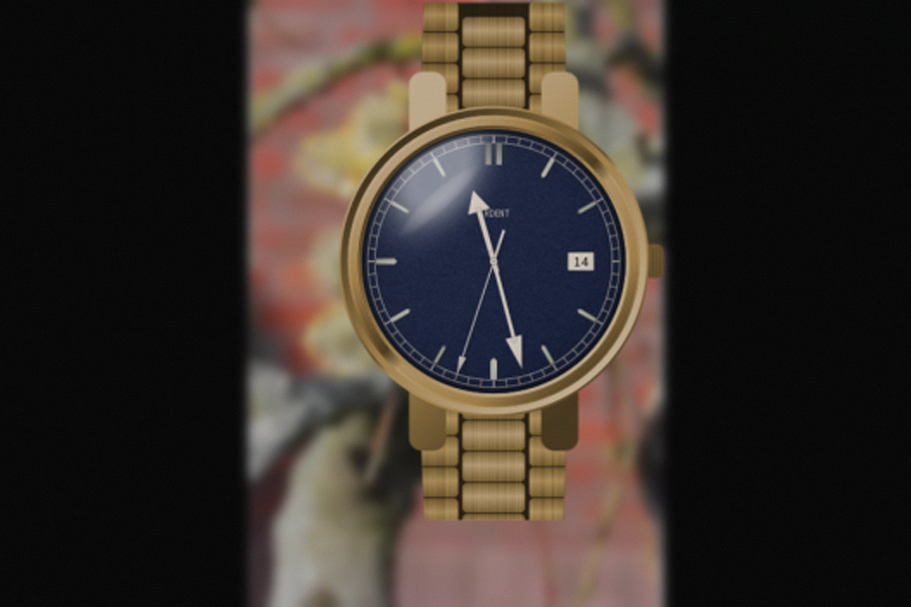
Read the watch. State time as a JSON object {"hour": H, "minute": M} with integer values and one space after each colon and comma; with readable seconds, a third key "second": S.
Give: {"hour": 11, "minute": 27, "second": 33}
